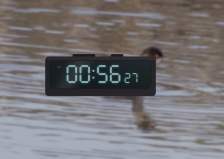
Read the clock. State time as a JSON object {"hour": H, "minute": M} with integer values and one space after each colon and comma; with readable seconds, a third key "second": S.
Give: {"hour": 0, "minute": 56, "second": 27}
